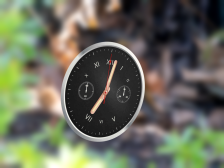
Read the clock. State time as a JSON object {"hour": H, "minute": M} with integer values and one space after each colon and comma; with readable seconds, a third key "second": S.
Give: {"hour": 7, "minute": 2}
